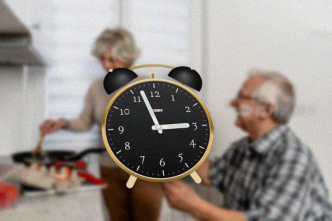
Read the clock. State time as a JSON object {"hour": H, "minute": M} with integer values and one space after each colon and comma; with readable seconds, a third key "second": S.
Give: {"hour": 2, "minute": 57}
